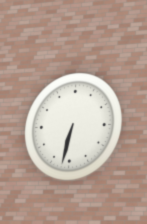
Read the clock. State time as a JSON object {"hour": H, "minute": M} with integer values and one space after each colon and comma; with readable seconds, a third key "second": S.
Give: {"hour": 6, "minute": 32}
